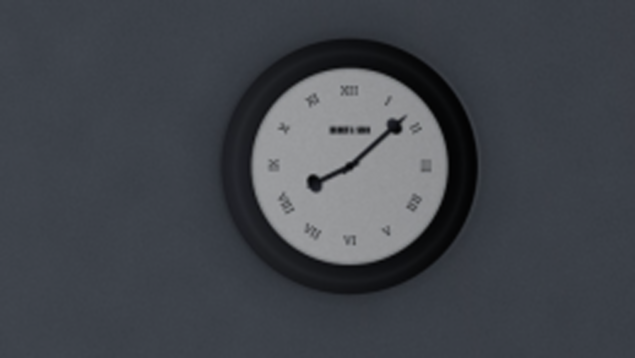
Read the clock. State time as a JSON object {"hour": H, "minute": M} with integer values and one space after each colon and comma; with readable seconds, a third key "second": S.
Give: {"hour": 8, "minute": 8}
